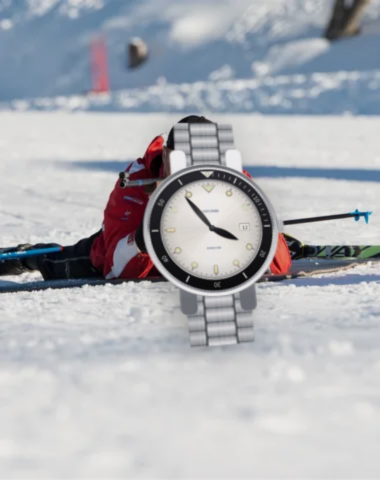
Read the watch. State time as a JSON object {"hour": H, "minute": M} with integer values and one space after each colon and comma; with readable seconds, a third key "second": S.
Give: {"hour": 3, "minute": 54}
